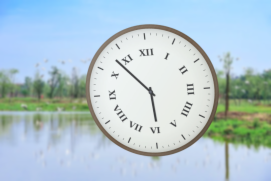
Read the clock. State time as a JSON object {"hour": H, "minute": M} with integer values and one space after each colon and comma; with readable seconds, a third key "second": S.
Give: {"hour": 5, "minute": 53}
